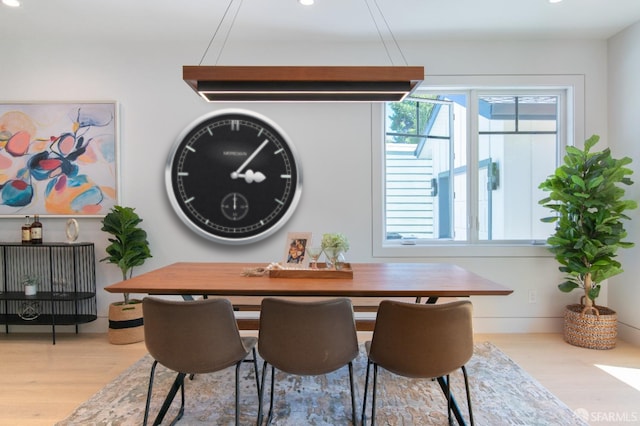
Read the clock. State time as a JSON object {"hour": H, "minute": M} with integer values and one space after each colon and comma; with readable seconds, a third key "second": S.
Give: {"hour": 3, "minute": 7}
